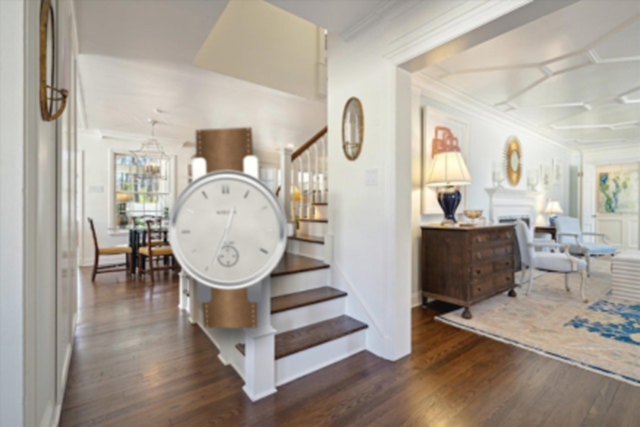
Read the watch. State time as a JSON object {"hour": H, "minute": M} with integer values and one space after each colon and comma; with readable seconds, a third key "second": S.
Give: {"hour": 12, "minute": 34}
